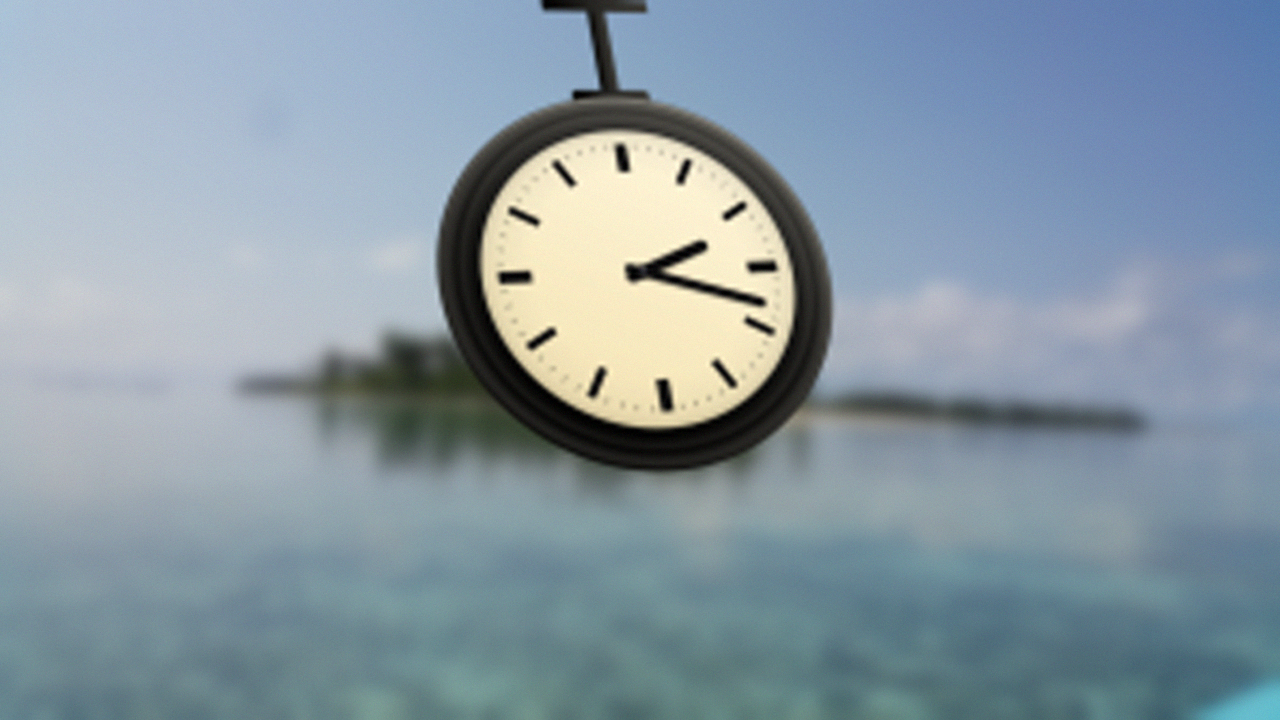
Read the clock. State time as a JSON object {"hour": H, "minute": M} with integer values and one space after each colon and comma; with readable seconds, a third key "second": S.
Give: {"hour": 2, "minute": 18}
